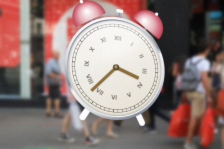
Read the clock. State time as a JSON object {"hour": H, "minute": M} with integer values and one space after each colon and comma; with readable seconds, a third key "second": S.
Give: {"hour": 3, "minute": 37}
